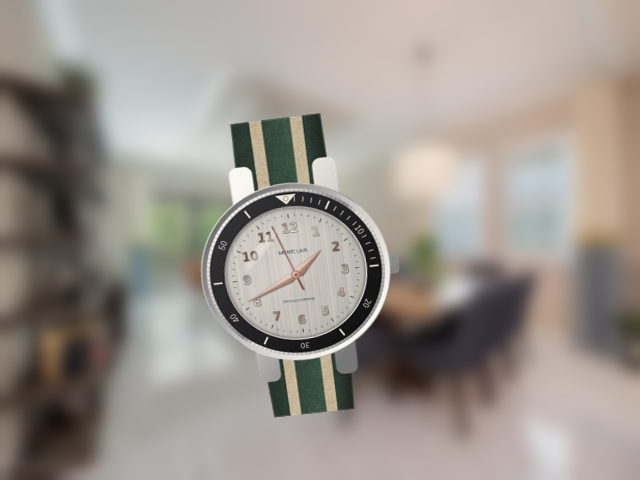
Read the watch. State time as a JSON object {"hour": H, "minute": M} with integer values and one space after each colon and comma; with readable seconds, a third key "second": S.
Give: {"hour": 1, "minute": 40, "second": 57}
